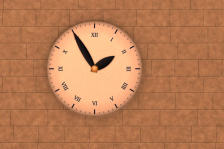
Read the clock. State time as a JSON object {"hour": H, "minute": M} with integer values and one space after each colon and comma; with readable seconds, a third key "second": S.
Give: {"hour": 1, "minute": 55}
